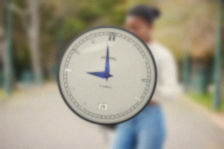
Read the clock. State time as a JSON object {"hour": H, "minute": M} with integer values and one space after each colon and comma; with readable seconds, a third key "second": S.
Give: {"hour": 8, "minute": 59}
